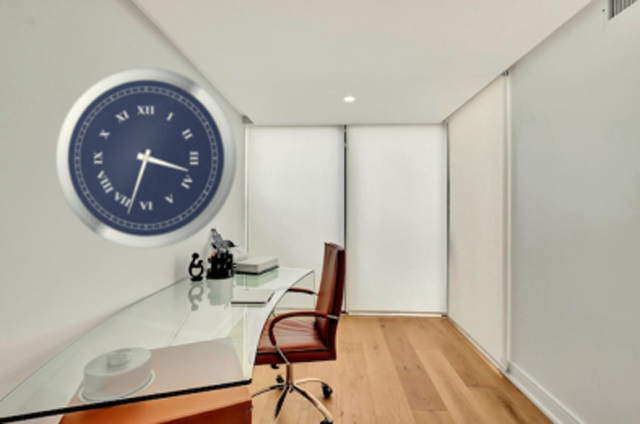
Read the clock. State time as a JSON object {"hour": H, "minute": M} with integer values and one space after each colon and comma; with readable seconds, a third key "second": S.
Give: {"hour": 3, "minute": 33}
